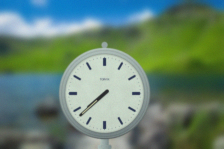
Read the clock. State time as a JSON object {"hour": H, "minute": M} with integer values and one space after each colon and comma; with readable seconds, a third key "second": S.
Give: {"hour": 7, "minute": 38}
